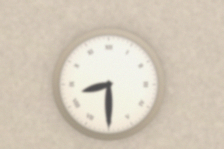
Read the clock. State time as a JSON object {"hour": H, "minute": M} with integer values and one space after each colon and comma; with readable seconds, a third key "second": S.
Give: {"hour": 8, "minute": 30}
